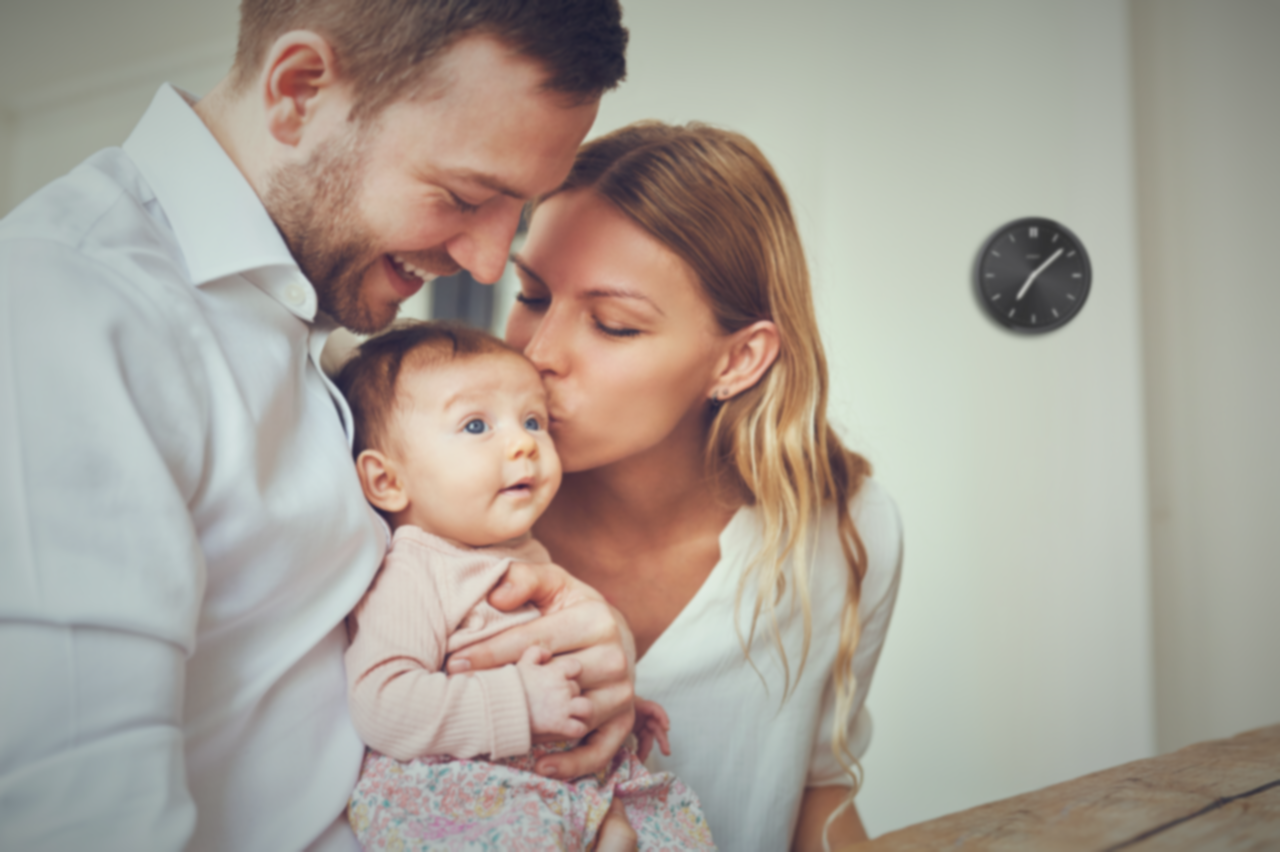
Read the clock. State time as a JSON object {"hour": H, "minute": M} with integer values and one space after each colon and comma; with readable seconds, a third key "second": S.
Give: {"hour": 7, "minute": 8}
